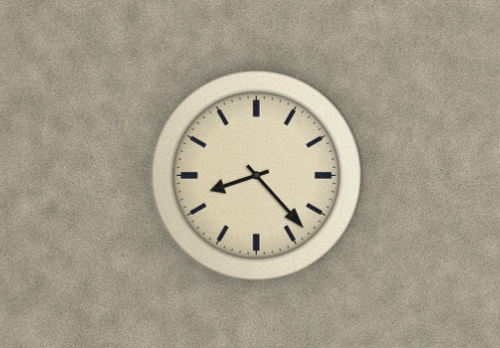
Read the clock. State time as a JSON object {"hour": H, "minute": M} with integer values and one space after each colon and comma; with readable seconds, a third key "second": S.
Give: {"hour": 8, "minute": 23}
